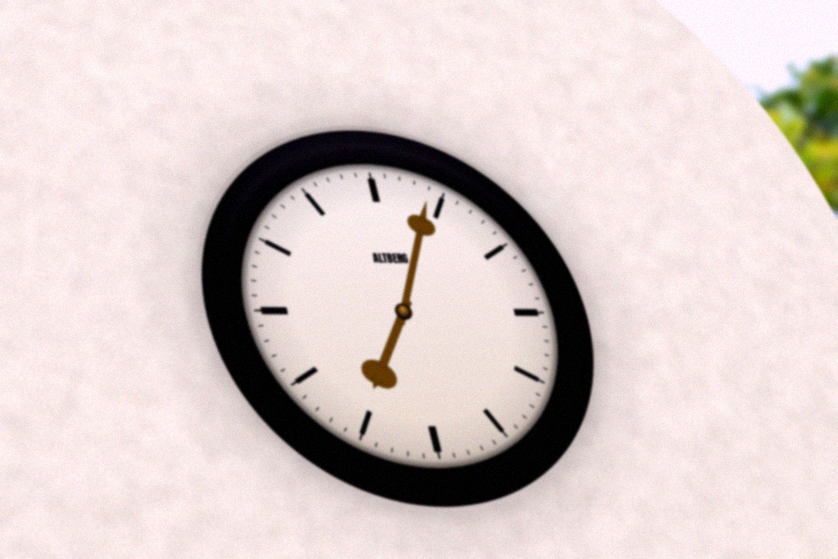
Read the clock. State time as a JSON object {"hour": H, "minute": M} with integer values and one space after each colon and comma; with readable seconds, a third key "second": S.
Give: {"hour": 7, "minute": 4}
